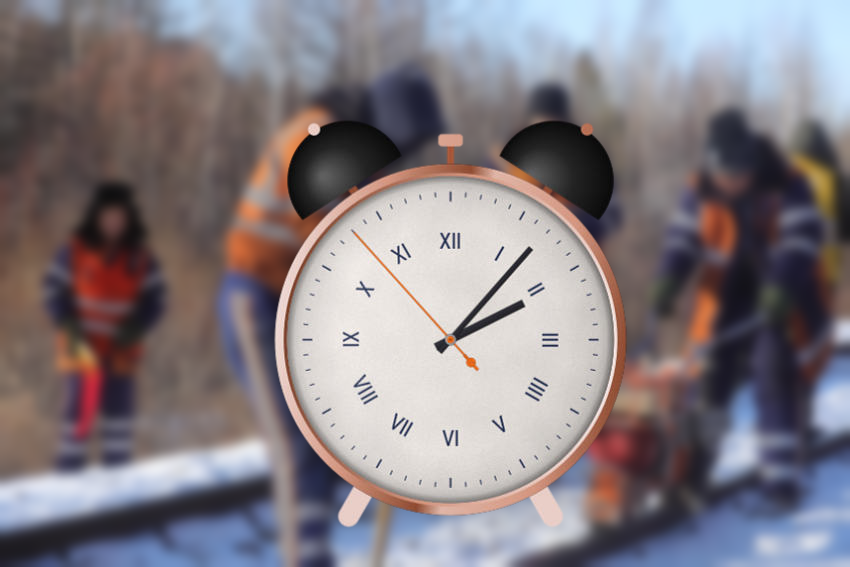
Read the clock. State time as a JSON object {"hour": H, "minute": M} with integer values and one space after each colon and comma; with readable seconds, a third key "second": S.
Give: {"hour": 2, "minute": 6, "second": 53}
